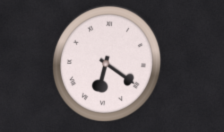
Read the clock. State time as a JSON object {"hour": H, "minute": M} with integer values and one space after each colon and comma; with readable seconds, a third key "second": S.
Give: {"hour": 6, "minute": 20}
